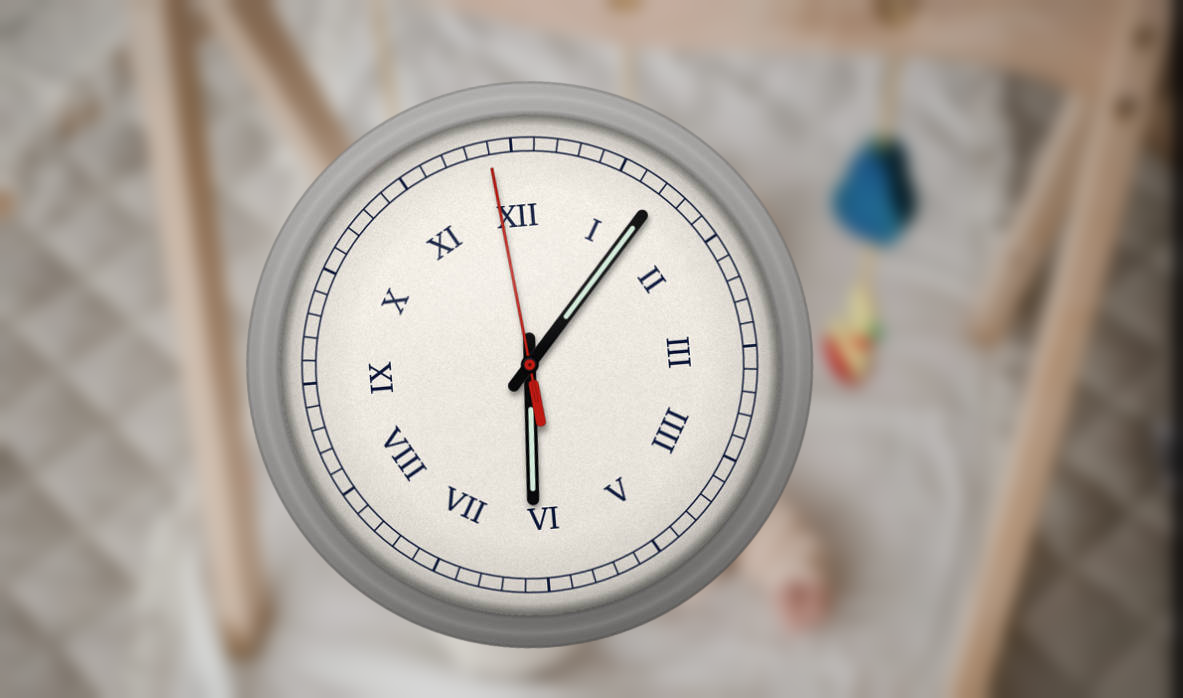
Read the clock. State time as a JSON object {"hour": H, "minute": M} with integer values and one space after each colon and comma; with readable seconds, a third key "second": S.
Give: {"hour": 6, "minute": 6, "second": 59}
